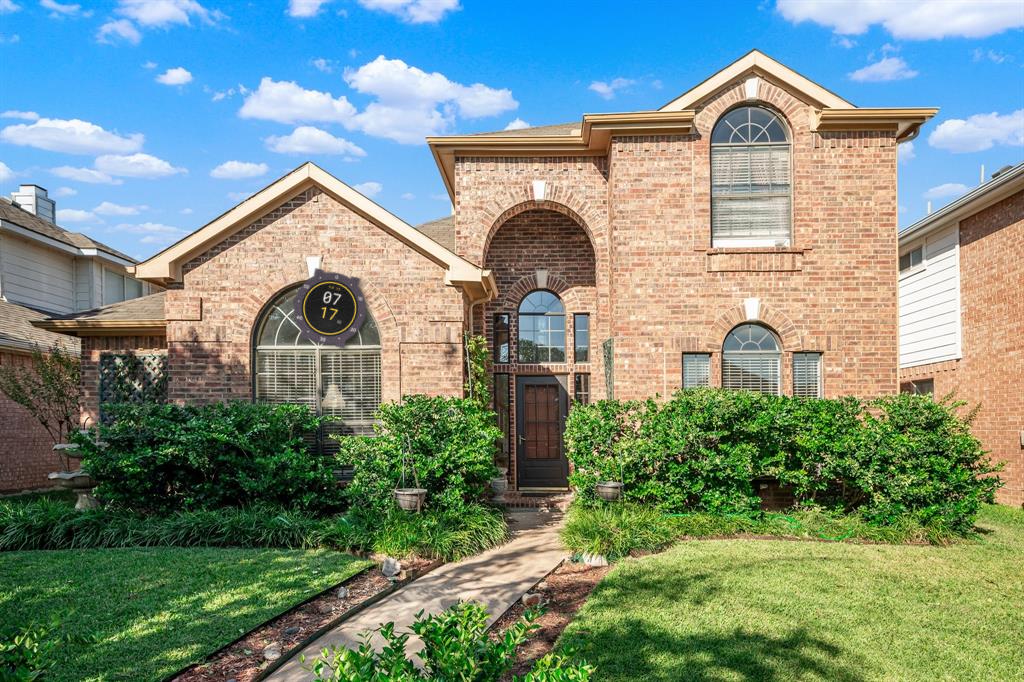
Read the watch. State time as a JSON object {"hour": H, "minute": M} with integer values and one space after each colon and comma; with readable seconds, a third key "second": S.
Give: {"hour": 7, "minute": 17}
